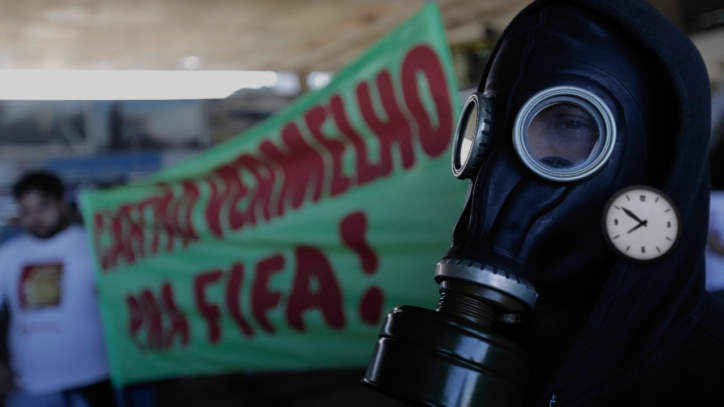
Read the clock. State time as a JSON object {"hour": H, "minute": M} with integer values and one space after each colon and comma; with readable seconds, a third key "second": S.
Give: {"hour": 7, "minute": 51}
